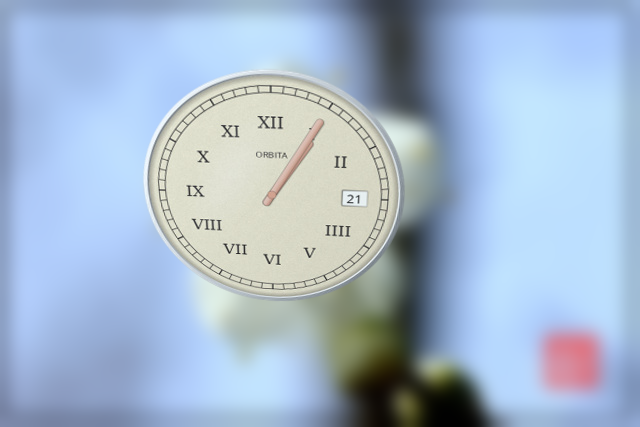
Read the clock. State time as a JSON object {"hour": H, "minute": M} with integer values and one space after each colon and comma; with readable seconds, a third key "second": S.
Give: {"hour": 1, "minute": 5}
